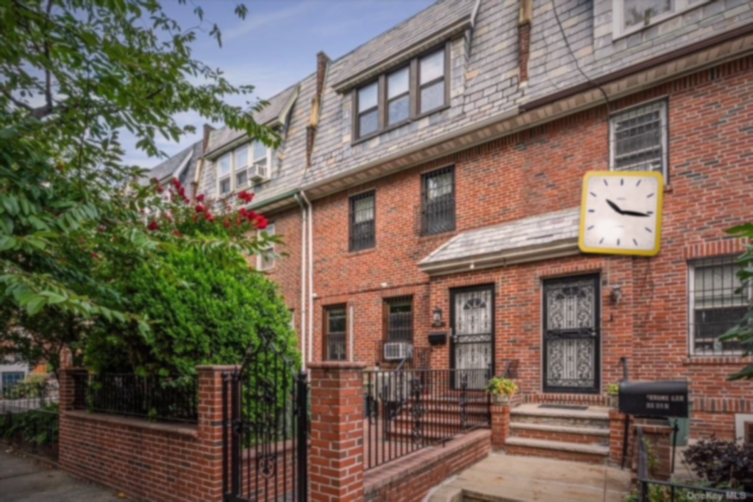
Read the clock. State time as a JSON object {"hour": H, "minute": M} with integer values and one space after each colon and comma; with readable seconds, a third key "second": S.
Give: {"hour": 10, "minute": 16}
